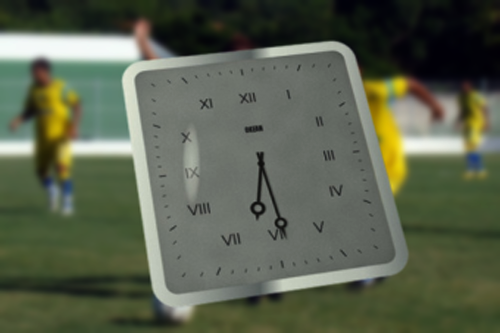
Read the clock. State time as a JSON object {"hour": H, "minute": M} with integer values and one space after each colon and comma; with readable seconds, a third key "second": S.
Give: {"hour": 6, "minute": 29}
